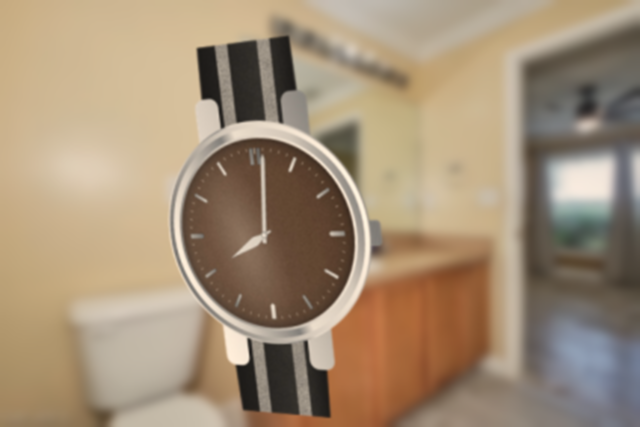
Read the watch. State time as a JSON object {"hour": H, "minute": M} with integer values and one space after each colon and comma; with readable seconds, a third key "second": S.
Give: {"hour": 8, "minute": 1}
